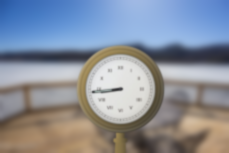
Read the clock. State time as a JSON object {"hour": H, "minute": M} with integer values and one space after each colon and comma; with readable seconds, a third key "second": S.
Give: {"hour": 8, "minute": 44}
